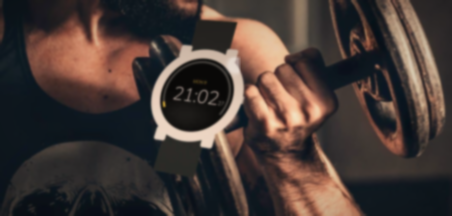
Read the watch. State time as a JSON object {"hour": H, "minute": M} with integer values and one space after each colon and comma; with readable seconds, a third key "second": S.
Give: {"hour": 21, "minute": 2}
